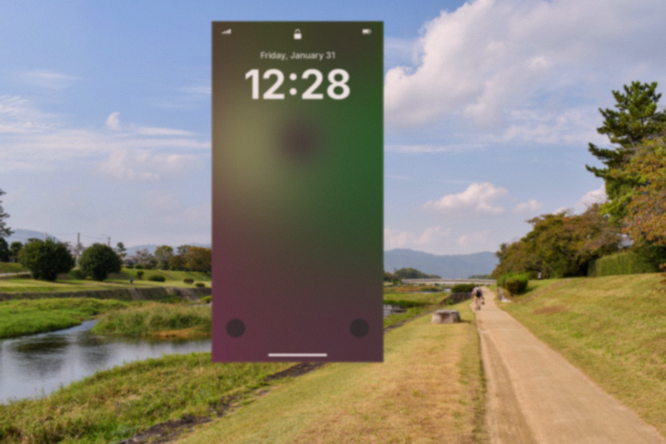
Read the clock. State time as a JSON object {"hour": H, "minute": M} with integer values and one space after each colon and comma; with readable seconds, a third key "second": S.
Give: {"hour": 12, "minute": 28}
